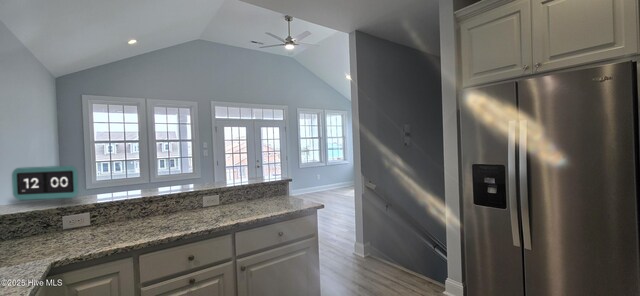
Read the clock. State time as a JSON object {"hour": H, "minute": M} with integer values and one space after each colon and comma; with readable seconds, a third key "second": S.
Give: {"hour": 12, "minute": 0}
